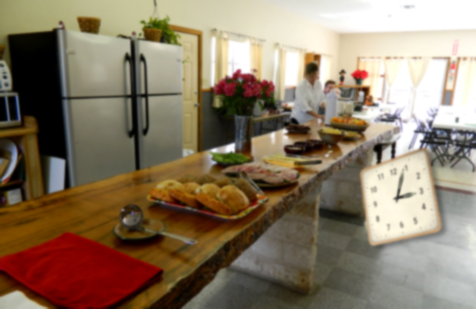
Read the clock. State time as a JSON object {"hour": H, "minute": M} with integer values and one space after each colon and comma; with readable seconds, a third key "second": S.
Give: {"hour": 3, "minute": 4}
